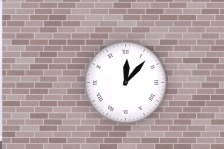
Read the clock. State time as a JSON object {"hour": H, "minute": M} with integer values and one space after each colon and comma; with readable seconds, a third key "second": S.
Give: {"hour": 12, "minute": 7}
